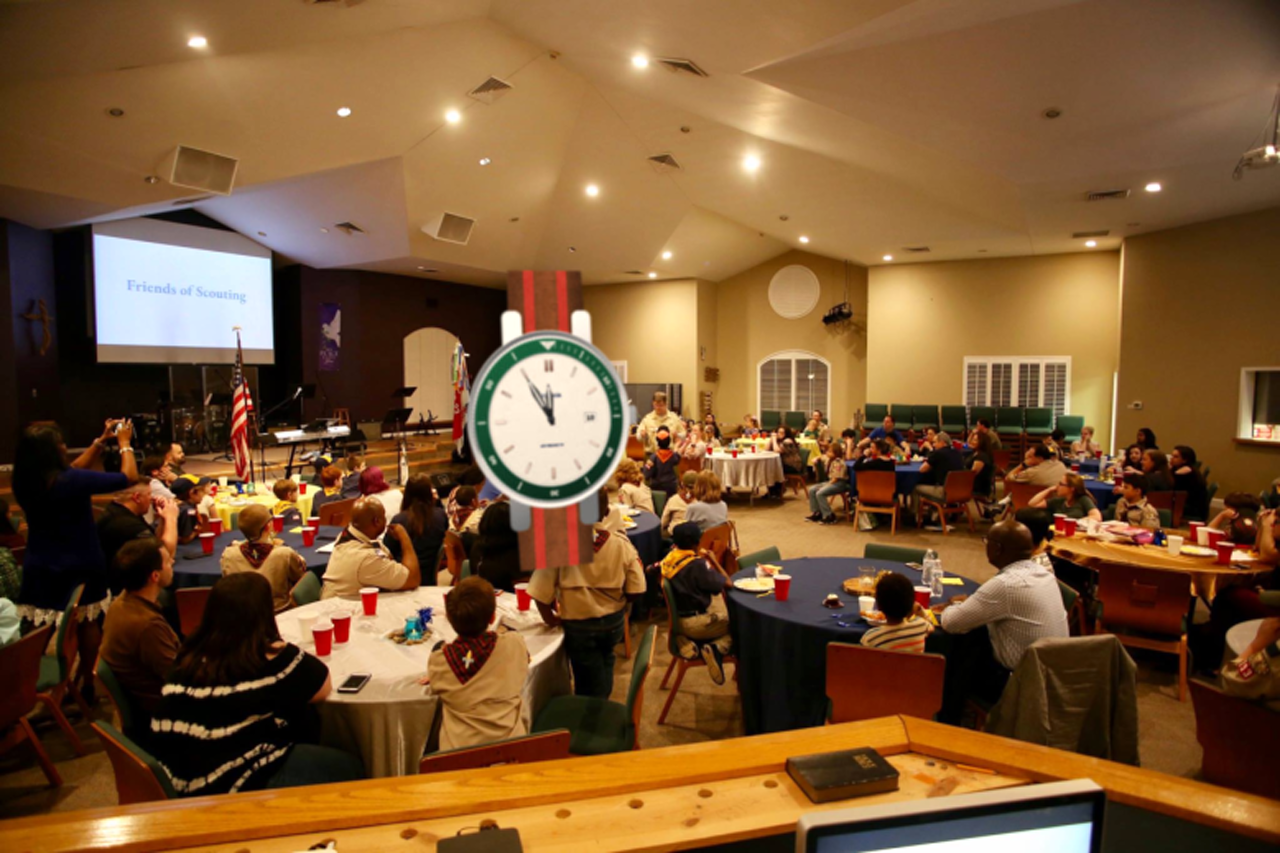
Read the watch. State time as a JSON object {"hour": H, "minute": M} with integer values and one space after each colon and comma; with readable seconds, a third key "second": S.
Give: {"hour": 11, "minute": 55}
